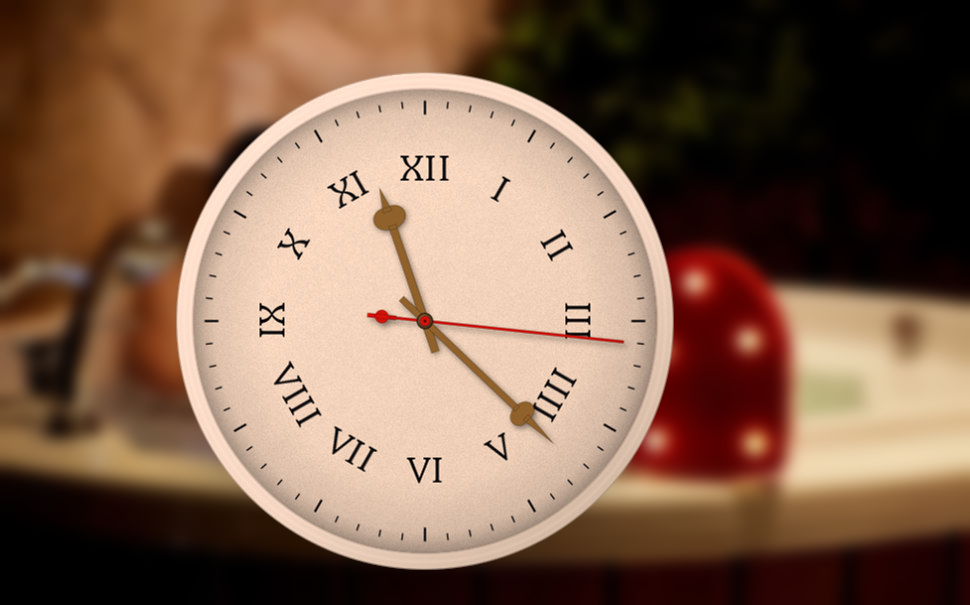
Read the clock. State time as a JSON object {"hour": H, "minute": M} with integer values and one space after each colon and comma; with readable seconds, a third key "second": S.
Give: {"hour": 11, "minute": 22, "second": 16}
